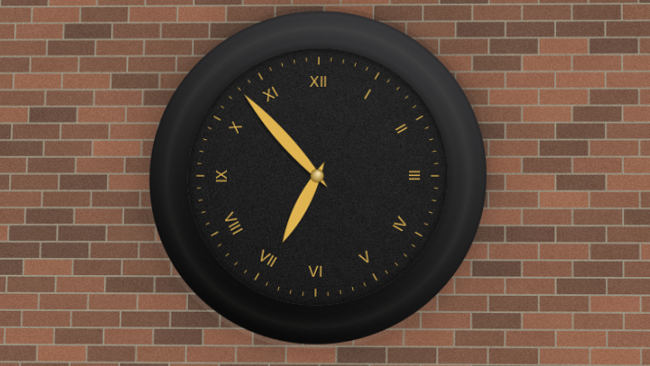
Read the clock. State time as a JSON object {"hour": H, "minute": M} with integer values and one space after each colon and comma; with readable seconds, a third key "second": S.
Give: {"hour": 6, "minute": 53}
